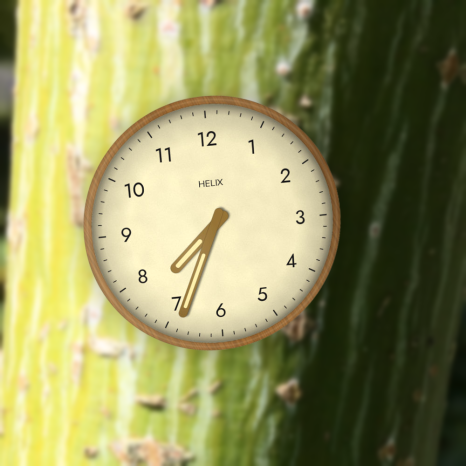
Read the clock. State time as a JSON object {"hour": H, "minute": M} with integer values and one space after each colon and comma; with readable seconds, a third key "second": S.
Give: {"hour": 7, "minute": 34}
